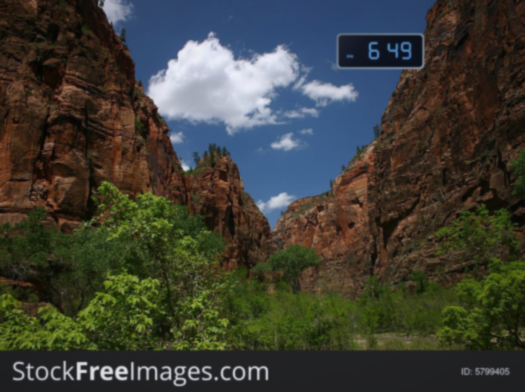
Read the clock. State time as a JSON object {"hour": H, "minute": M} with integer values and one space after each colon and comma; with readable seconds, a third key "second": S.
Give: {"hour": 6, "minute": 49}
